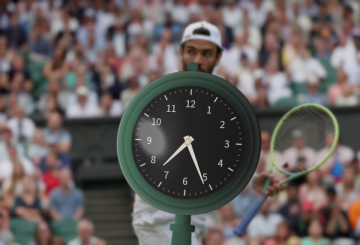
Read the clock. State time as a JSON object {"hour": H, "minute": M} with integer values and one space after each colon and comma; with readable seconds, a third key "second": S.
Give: {"hour": 7, "minute": 26}
